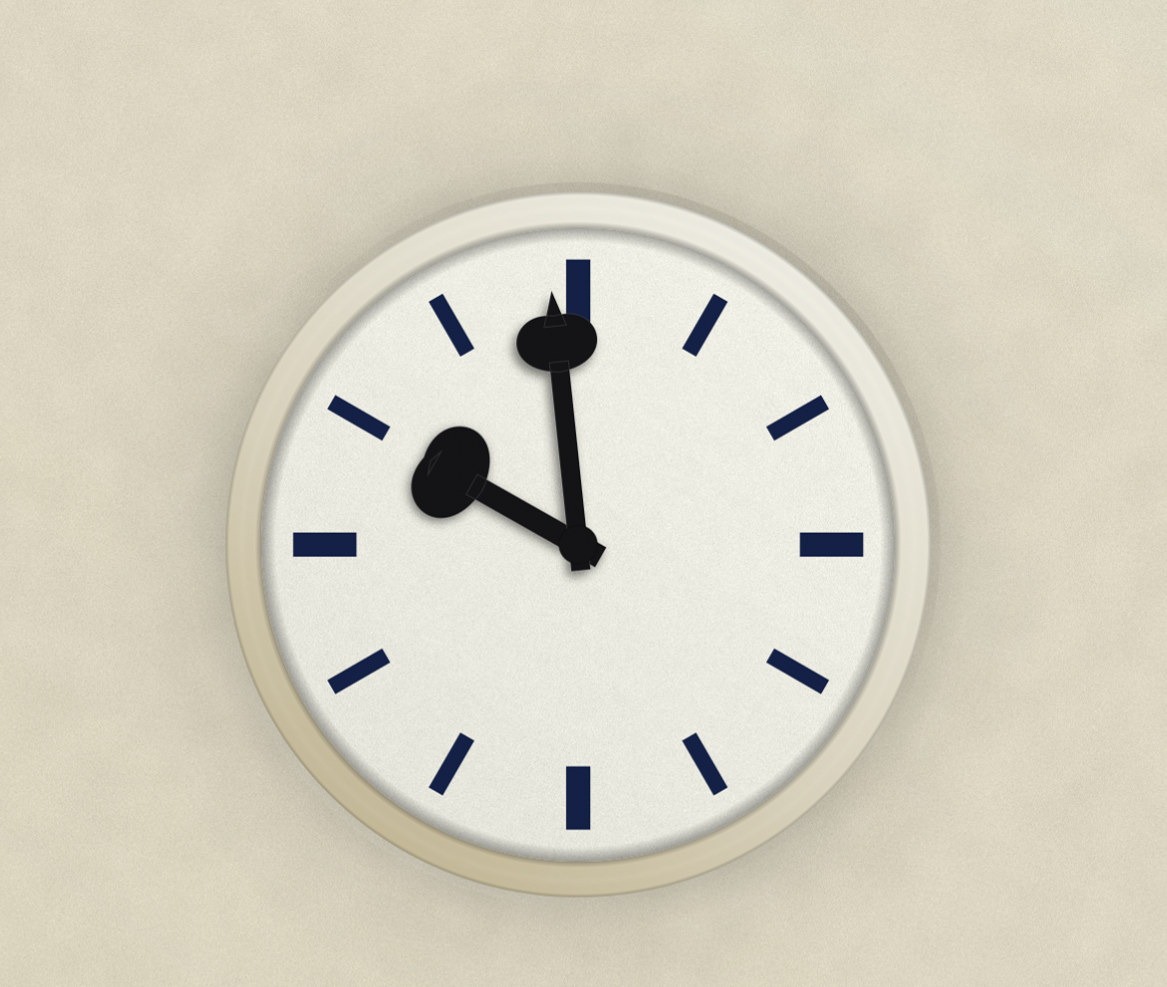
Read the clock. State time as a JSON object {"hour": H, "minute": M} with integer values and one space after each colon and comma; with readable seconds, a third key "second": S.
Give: {"hour": 9, "minute": 59}
